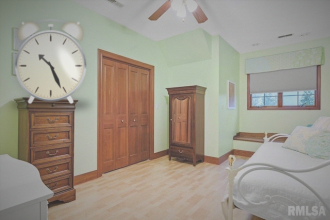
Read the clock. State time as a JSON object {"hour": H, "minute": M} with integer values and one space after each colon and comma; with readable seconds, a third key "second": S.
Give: {"hour": 10, "minute": 26}
